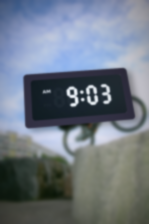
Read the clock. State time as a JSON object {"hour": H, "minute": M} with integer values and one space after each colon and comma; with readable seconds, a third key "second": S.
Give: {"hour": 9, "minute": 3}
